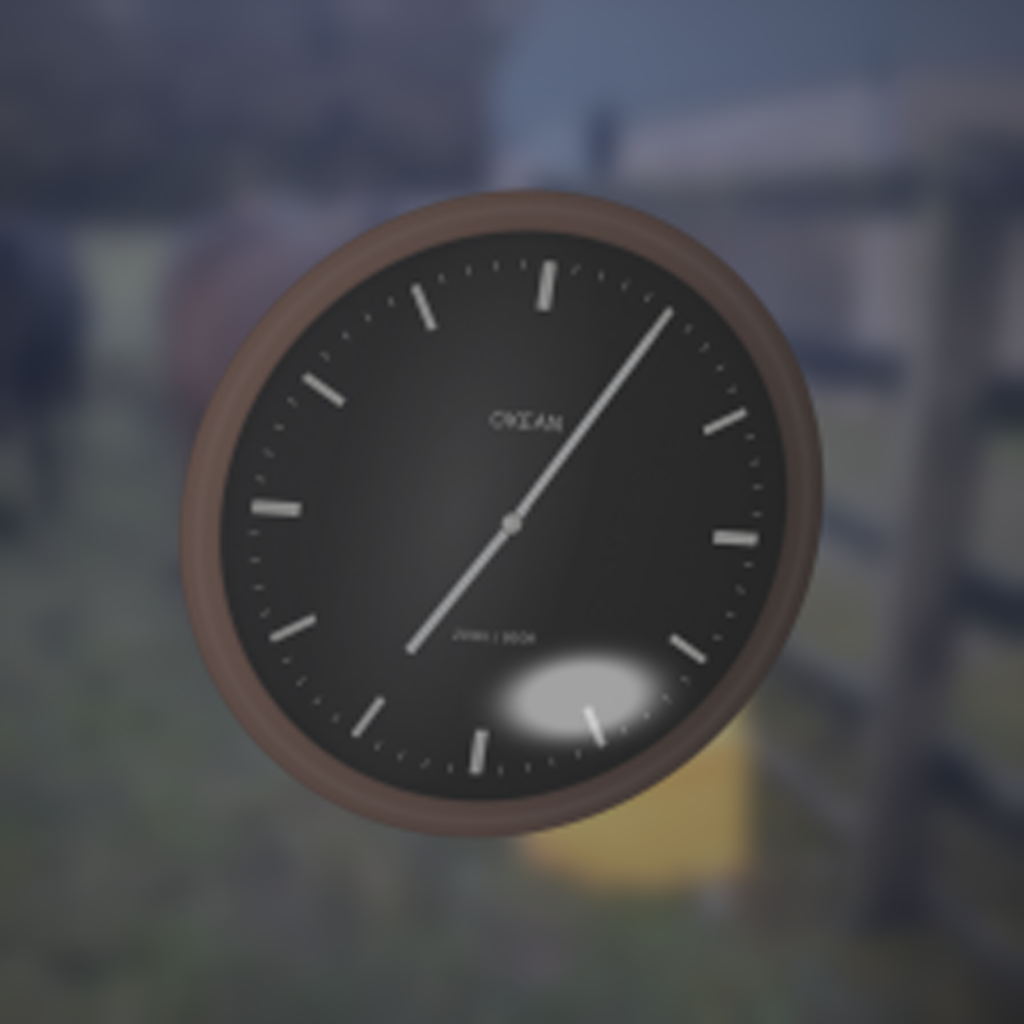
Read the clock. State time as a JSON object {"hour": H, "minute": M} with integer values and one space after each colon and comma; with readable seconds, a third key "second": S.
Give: {"hour": 7, "minute": 5}
